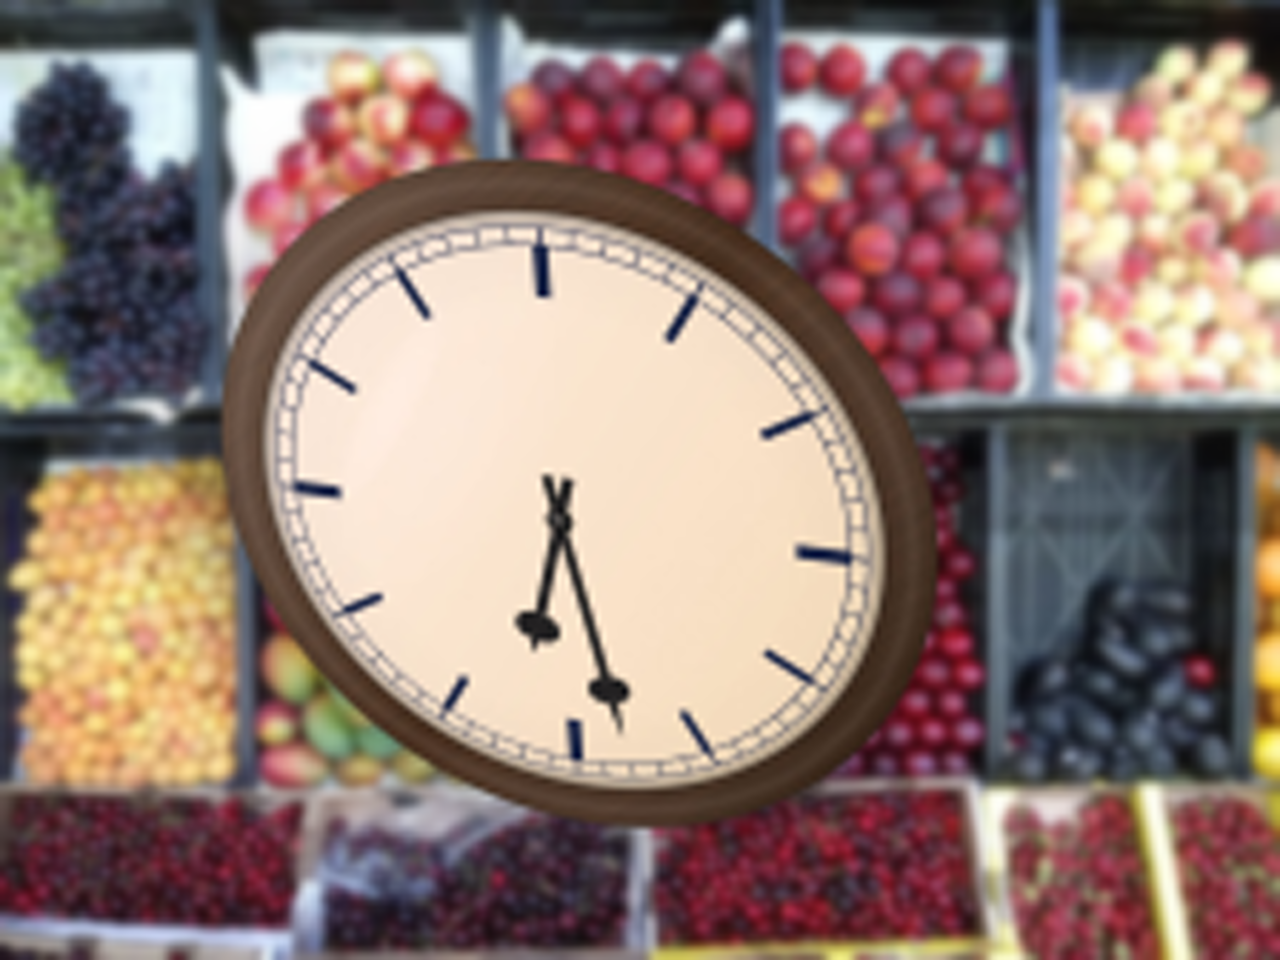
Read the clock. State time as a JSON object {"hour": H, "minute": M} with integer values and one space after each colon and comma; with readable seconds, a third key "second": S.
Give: {"hour": 6, "minute": 28}
